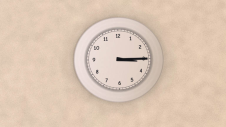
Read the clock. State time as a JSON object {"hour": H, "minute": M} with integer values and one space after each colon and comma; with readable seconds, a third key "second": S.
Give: {"hour": 3, "minute": 15}
